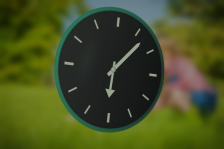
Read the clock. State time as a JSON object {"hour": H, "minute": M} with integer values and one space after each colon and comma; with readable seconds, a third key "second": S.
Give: {"hour": 6, "minute": 7}
